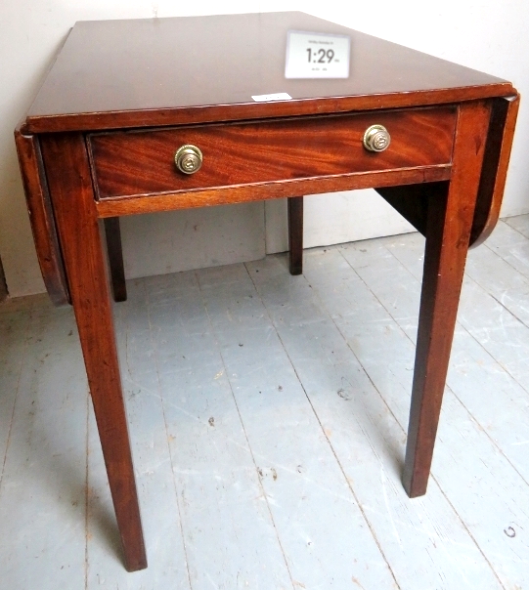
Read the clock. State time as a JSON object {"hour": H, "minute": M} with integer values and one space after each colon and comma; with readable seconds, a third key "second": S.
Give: {"hour": 1, "minute": 29}
